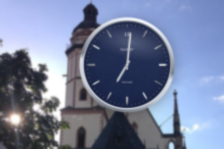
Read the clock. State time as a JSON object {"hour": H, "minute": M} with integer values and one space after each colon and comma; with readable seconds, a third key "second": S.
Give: {"hour": 7, "minute": 1}
